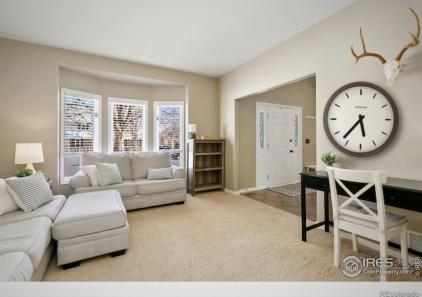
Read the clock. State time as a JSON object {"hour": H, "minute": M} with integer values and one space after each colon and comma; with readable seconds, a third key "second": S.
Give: {"hour": 5, "minute": 37}
